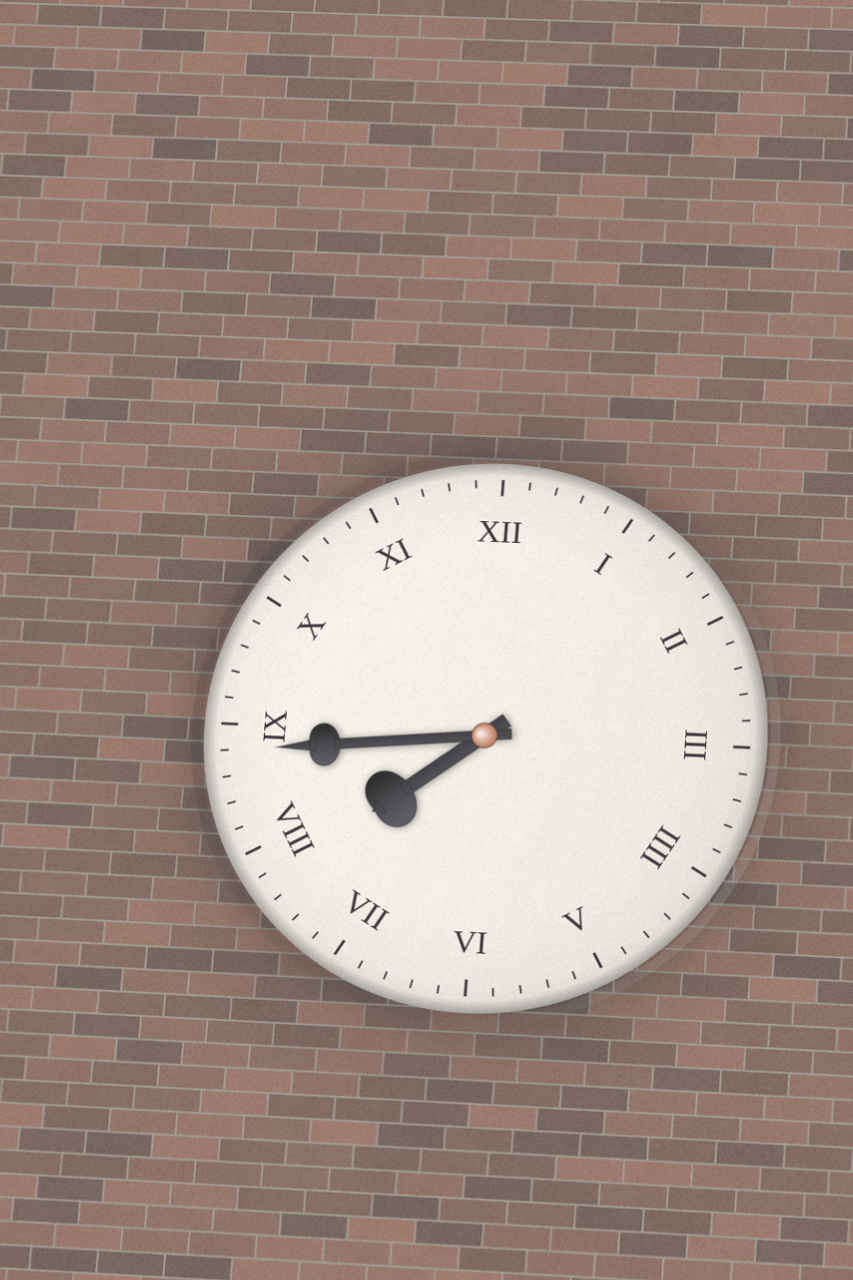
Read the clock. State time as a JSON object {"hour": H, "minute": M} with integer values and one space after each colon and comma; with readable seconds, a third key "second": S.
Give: {"hour": 7, "minute": 44}
